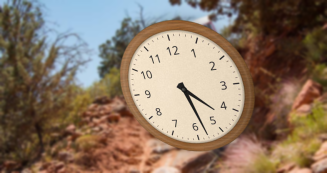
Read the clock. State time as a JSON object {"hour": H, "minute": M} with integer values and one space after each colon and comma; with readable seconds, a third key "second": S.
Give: {"hour": 4, "minute": 28}
